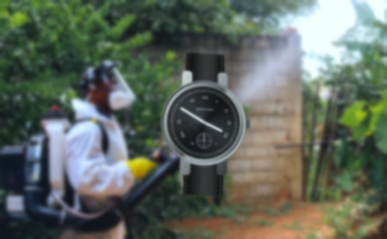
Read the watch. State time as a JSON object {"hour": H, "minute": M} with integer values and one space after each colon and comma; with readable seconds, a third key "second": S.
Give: {"hour": 3, "minute": 50}
